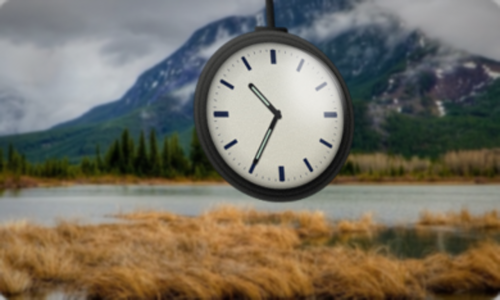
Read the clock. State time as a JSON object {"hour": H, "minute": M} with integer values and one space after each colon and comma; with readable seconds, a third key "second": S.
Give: {"hour": 10, "minute": 35}
